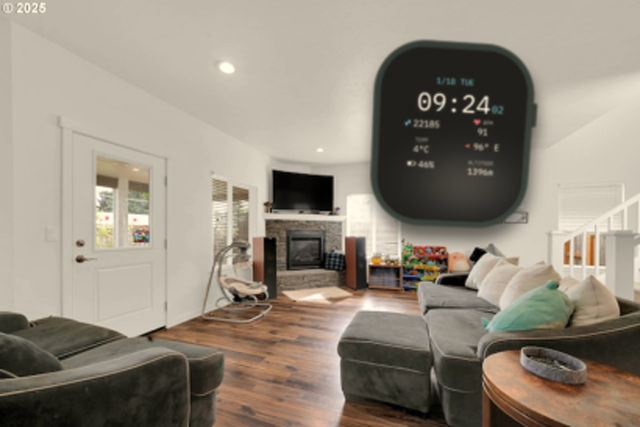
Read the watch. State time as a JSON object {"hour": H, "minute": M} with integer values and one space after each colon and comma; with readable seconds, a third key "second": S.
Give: {"hour": 9, "minute": 24}
